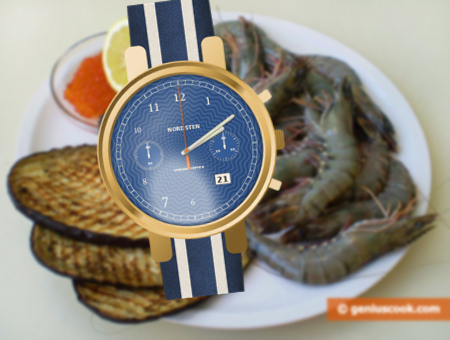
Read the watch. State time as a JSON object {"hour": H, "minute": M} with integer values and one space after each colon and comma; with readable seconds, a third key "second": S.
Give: {"hour": 2, "minute": 10}
